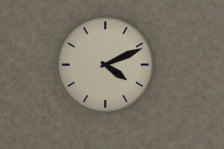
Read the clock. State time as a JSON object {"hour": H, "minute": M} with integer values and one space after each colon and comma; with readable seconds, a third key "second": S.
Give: {"hour": 4, "minute": 11}
